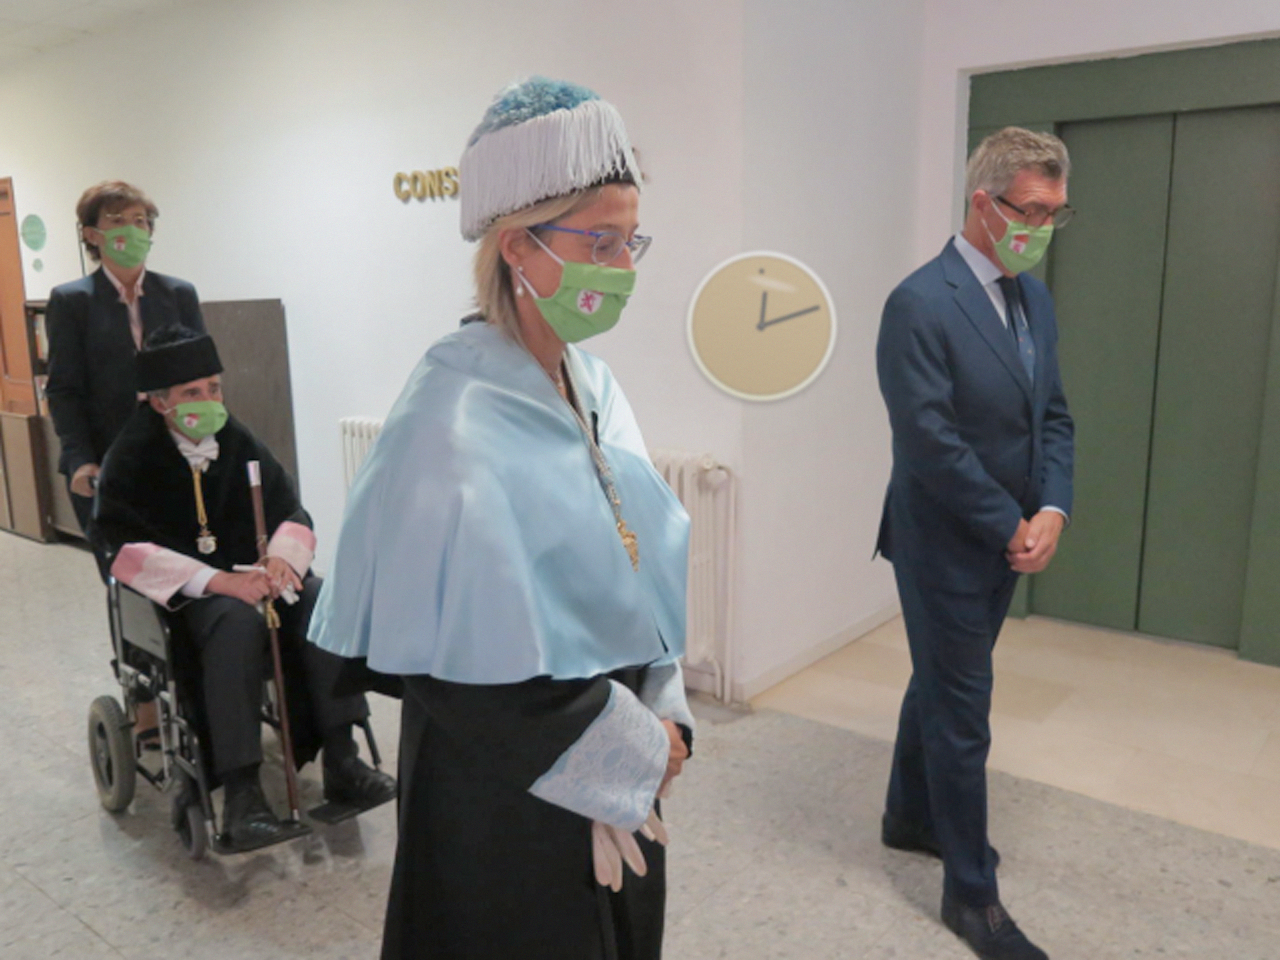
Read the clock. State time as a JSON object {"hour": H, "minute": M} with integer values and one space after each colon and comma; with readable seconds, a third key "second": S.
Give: {"hour": 12, "minute": 12}
